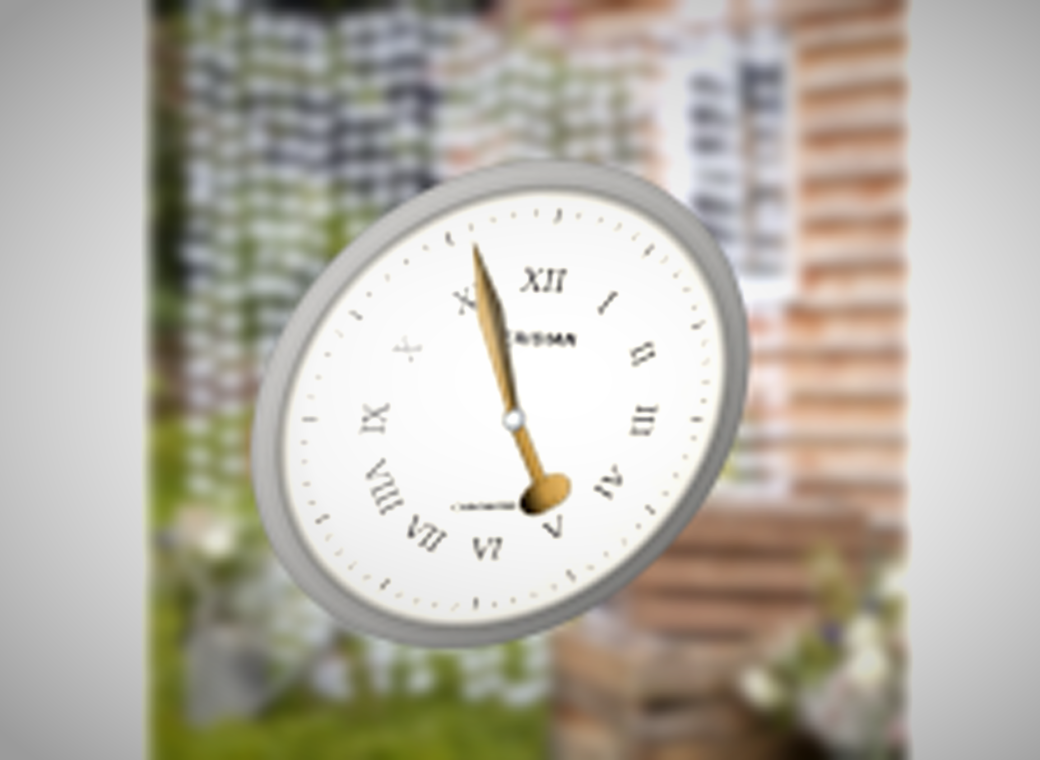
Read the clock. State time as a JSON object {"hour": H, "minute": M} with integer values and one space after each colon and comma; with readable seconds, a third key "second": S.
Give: {"hour": 4, "minute": 56}
